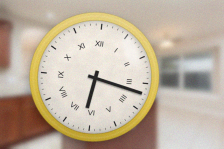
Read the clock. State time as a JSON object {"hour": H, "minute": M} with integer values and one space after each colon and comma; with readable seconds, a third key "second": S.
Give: {"hour": 6, "minute": 17}
